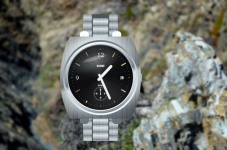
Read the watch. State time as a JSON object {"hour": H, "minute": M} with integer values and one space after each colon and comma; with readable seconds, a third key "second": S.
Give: {"hour": 1, "minute": 26}
